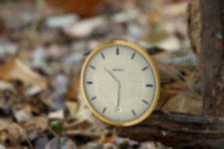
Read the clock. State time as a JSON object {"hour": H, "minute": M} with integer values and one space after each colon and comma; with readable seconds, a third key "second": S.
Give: {"hour": 10, "minute": 31}
